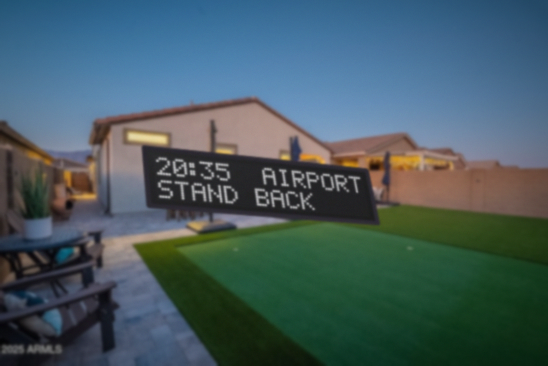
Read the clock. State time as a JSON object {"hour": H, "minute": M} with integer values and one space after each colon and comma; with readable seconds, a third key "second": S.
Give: {"hour": 20, "minute": 35}
